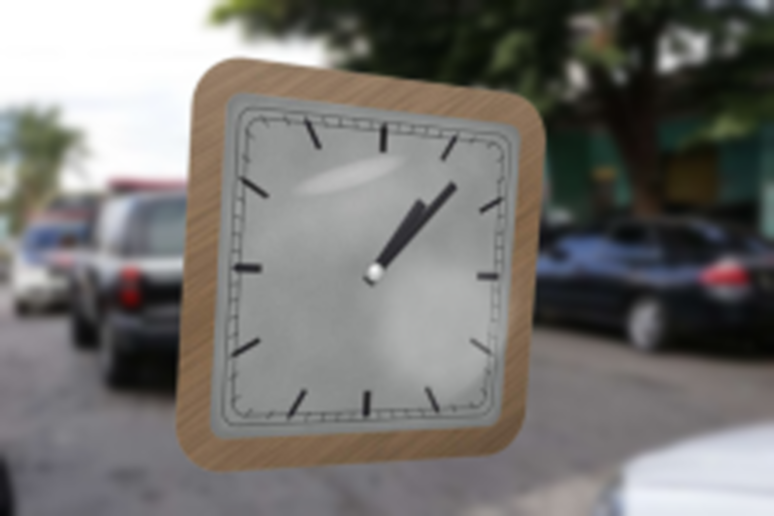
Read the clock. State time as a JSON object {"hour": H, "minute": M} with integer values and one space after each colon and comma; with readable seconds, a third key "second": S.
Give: {"hour": 1, "minute": 7}
